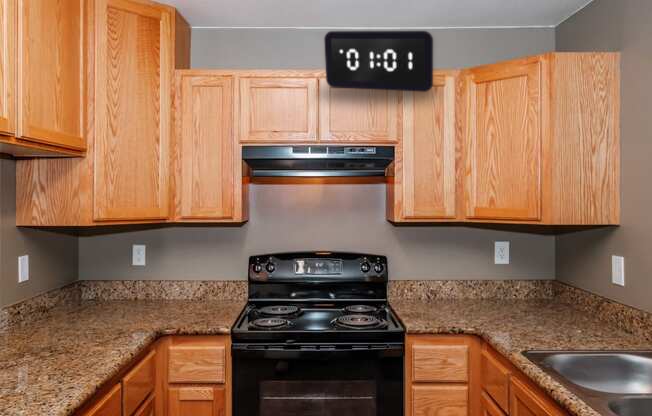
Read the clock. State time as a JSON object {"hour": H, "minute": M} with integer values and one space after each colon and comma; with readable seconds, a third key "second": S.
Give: {"hour": 1, "minute": 1}
